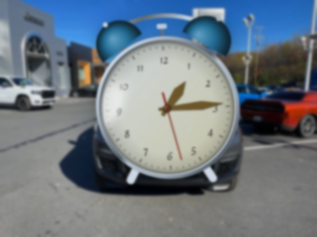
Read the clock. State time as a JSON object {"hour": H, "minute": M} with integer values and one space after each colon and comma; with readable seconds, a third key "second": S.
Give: {"hour": 1, "minute": 14, "second": 28}
